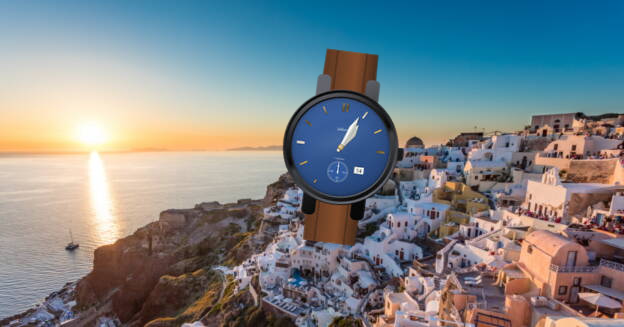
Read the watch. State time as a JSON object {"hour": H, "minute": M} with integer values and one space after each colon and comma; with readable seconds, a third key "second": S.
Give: {"hour": 1, "minute": 4}
